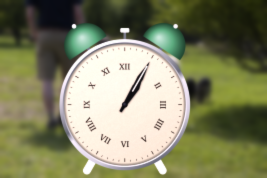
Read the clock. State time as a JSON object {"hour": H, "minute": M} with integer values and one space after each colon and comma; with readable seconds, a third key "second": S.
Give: {"hour": 1, "minute": 5}
